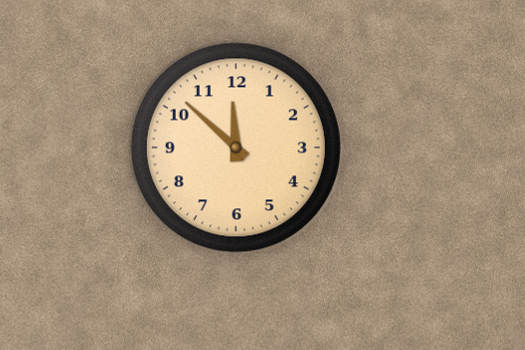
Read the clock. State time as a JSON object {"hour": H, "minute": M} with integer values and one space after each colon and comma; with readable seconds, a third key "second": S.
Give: {"hour": 11, "minute": 52}
